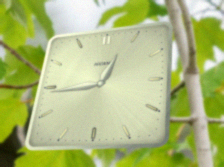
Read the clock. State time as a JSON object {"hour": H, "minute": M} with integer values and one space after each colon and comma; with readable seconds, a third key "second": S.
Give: {"hour": 12, "minute": 44}
